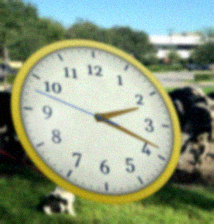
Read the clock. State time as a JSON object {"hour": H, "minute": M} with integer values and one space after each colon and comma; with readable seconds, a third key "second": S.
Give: {"hour": 2, "minute": 18, "second": 48}
